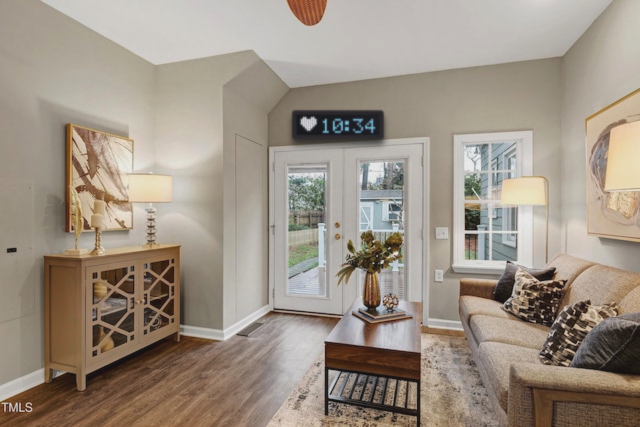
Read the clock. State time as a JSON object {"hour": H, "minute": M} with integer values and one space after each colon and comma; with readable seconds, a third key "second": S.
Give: {"hour": 10, "minute": 34}
